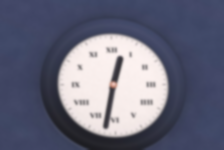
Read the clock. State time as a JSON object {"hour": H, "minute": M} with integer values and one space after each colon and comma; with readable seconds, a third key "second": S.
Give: {"hour": 12, "minute": 32}
